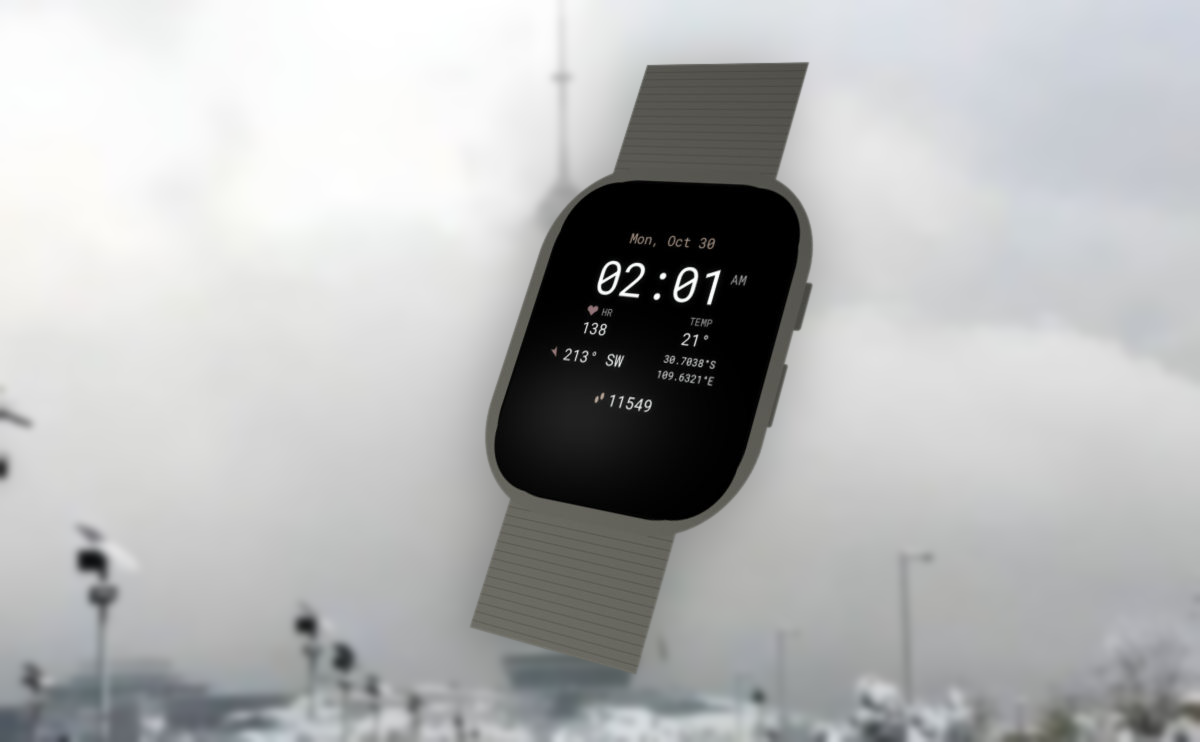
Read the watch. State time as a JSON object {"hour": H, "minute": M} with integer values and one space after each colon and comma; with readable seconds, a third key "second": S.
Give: {"hour": 2, "minute": 1}
